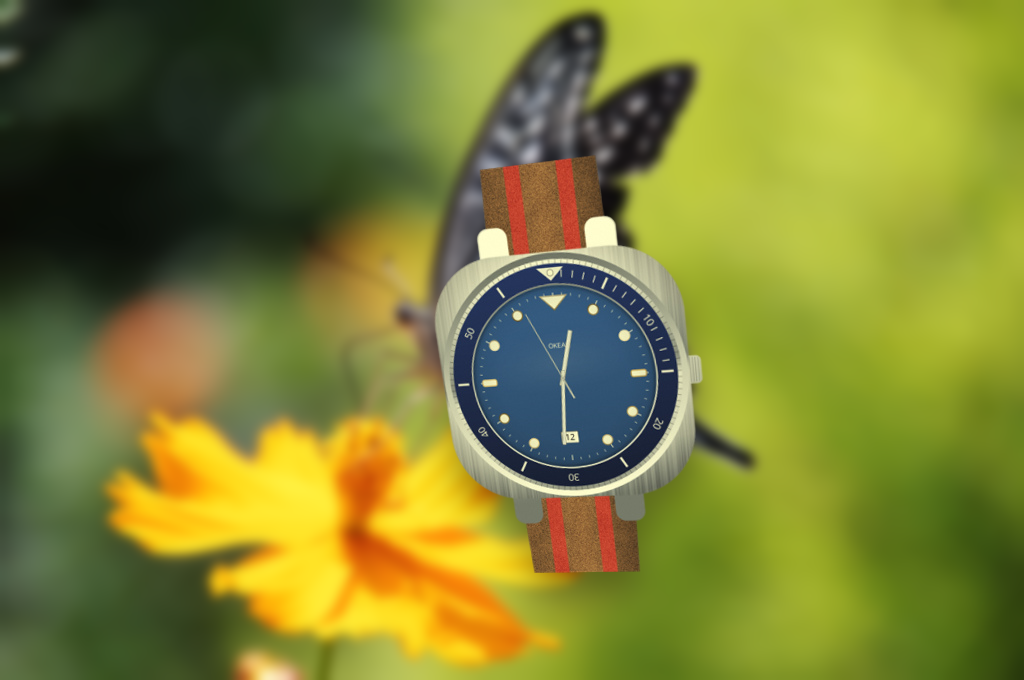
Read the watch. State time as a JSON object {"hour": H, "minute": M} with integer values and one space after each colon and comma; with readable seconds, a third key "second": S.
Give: {"hour": 12, "minute": 30, "second": 56}
